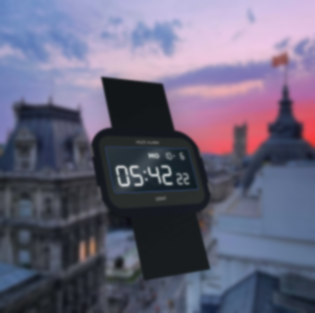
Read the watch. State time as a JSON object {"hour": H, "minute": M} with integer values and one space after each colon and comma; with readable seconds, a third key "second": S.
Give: {"hour": 5, "minute": 42}
